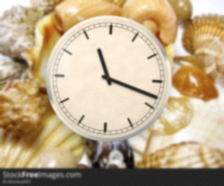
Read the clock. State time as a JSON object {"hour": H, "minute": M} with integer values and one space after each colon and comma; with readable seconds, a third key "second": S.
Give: {"hour": 11, "minute": 18}
